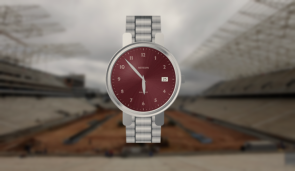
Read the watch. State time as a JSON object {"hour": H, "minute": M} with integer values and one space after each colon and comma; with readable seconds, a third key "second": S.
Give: {"hour": 5, "minute": 53}
